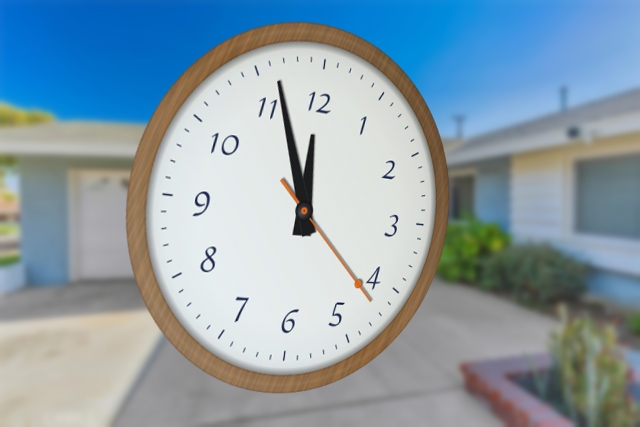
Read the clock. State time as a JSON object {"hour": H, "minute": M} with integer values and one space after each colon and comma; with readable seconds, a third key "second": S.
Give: {"hour": 11, "minute": 56, "second": 22}
